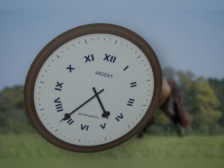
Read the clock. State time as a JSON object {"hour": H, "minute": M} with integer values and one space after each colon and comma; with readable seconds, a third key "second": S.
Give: {"hour": 4, "minute": 36}
